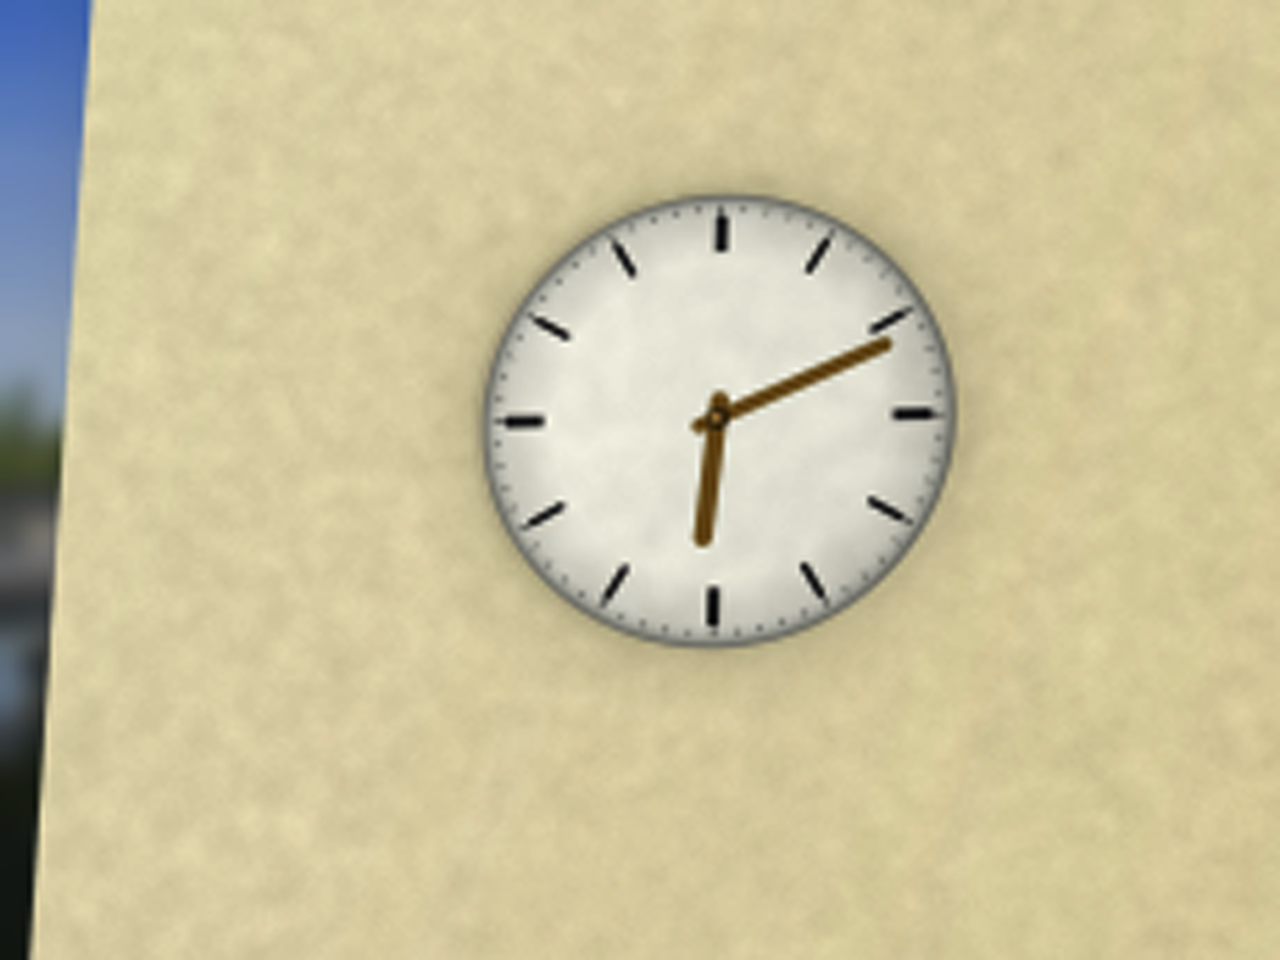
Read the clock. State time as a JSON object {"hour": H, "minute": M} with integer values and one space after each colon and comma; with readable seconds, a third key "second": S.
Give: {"hour": 6, "minute": 11}
